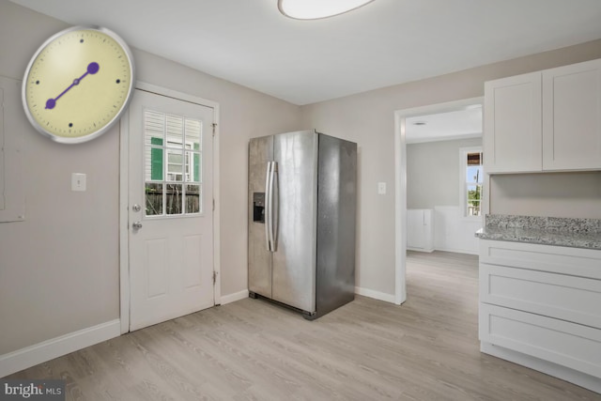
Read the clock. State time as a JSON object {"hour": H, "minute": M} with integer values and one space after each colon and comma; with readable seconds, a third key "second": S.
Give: {"hour": 1, "minute": 38}
